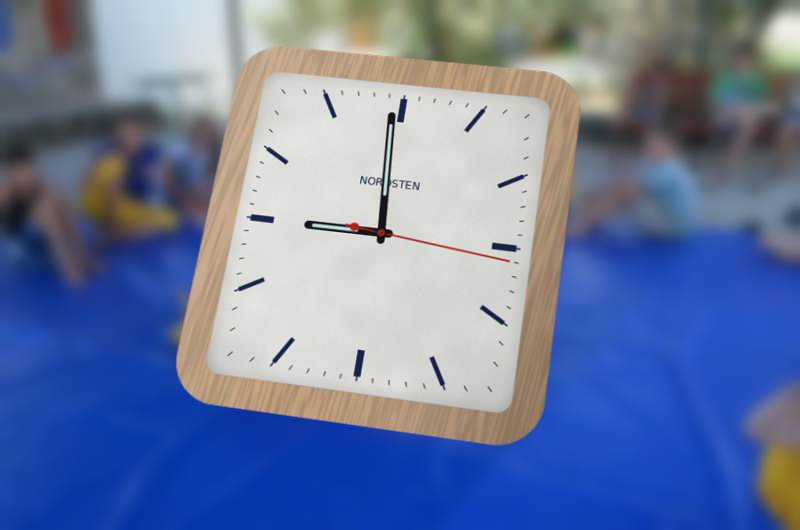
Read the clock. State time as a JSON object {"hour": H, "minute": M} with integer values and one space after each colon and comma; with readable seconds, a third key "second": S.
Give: {"hour": 8, "minute": 59, "second": 16}
